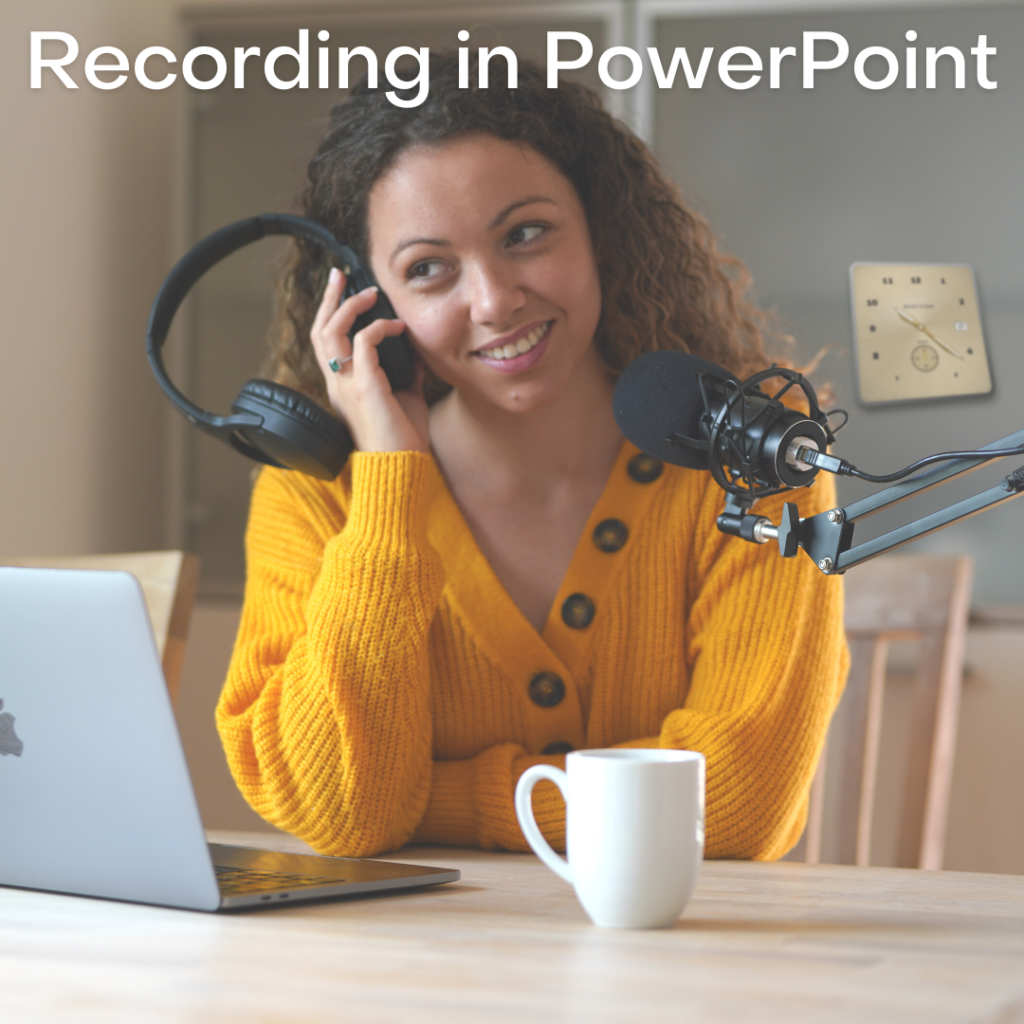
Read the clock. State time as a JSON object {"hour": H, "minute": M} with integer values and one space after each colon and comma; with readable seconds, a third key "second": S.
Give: {"hour": 10, "minute": 22}
